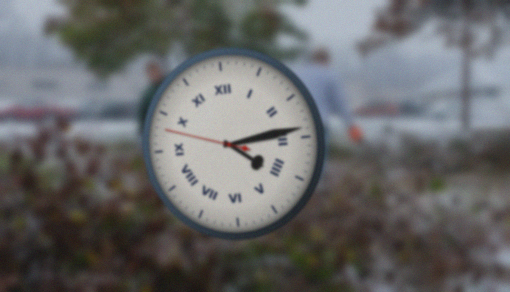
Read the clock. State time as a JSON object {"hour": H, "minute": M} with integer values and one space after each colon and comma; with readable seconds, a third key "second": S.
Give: {"hour": 4, "minute": 13, "second": 48}
